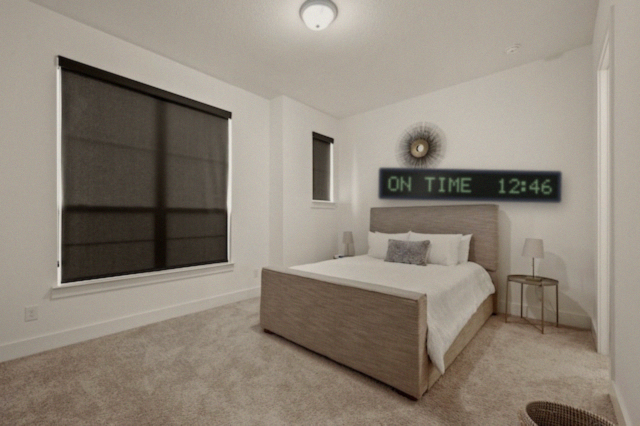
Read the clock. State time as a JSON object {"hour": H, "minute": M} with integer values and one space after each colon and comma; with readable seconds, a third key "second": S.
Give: {"hour": 12, "minute": 46}
